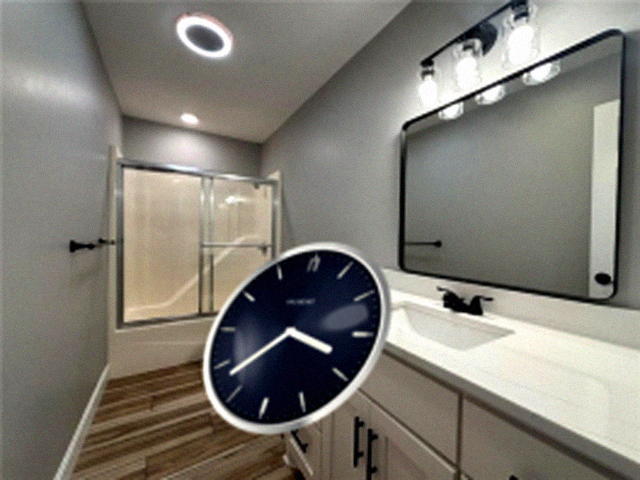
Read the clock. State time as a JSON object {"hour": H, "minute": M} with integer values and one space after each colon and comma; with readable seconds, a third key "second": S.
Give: {"hour": 3, "minute": 38}
